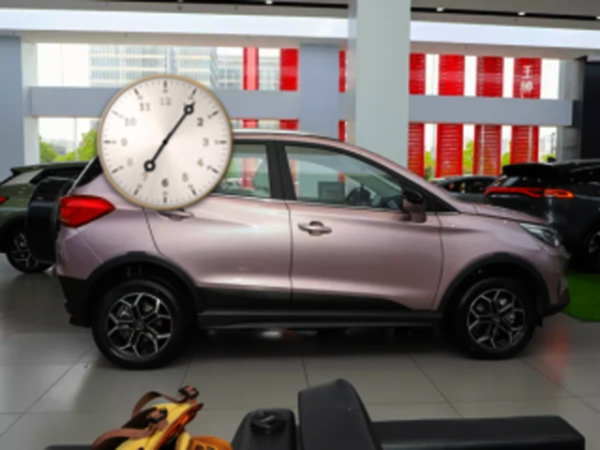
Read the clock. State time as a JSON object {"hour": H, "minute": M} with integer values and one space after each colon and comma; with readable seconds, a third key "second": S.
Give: {"hour": 7, "minute": 6}
